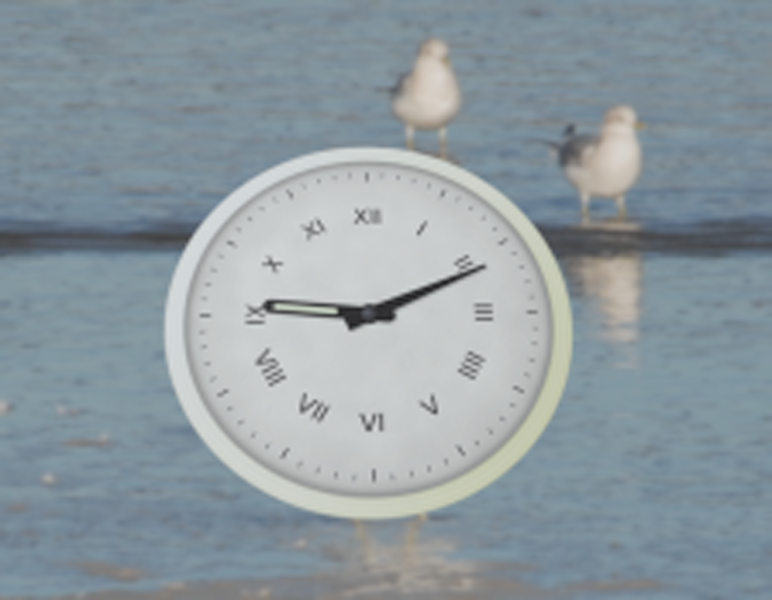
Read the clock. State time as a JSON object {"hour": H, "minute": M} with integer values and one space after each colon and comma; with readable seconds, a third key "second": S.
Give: {"hour": 9, "minute": 11}
